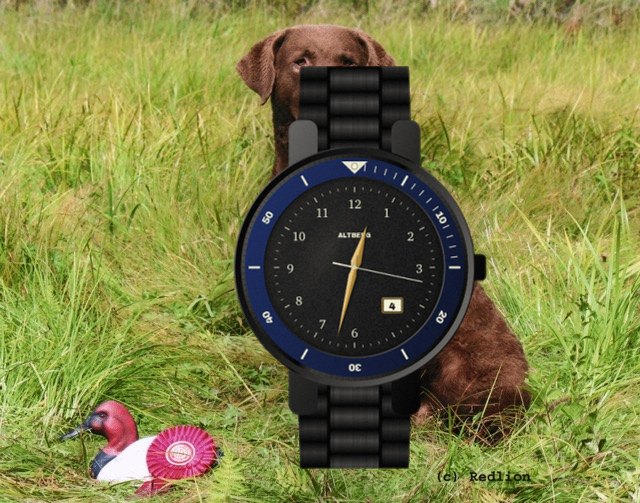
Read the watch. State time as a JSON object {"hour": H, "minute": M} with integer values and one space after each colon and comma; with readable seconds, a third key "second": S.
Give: {"hour": 12, "minute": 32, "second": 17}
